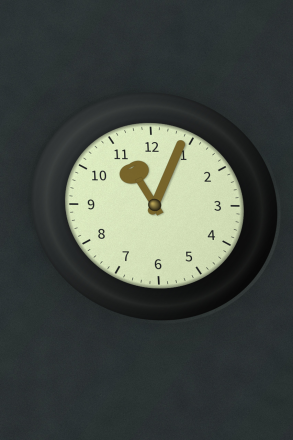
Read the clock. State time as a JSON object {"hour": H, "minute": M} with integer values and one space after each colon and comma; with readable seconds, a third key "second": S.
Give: {"hour": 11, "minute": 4}
